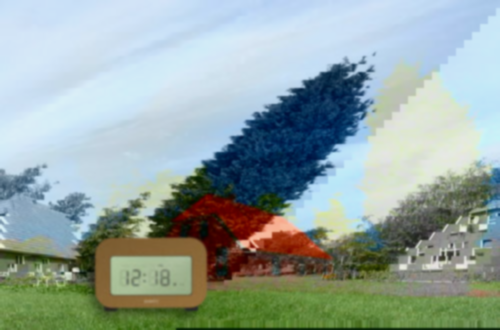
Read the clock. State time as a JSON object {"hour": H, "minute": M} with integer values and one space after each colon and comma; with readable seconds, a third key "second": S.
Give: {"hour": 12, "minute": 18}
